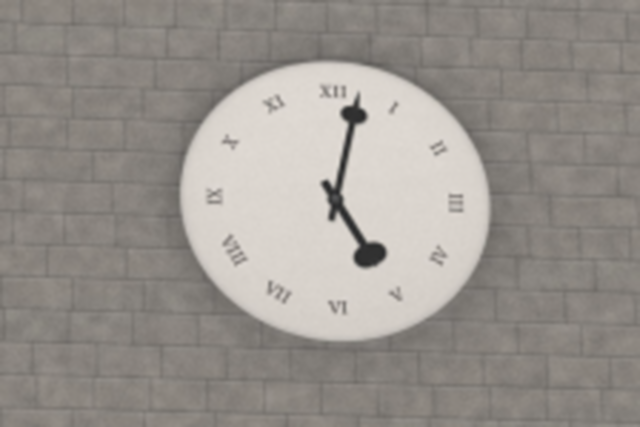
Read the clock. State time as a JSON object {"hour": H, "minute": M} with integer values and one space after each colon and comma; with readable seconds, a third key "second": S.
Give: {"hour": 5, "minute": 2}
